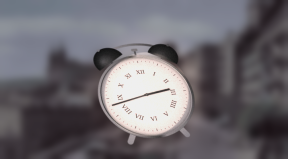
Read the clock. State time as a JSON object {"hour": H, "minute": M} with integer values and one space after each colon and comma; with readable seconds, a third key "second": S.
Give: {"hour": 2, "minute": 43}
